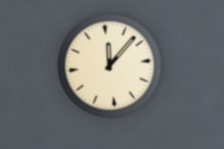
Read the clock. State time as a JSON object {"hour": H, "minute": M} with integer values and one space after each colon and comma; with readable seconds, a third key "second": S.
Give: {"hour": 12, "minute": 8}
